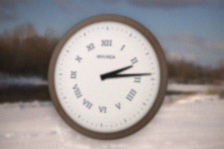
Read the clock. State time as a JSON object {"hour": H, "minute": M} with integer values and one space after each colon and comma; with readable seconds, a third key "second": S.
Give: {"hour": 2, "minute": 14}
